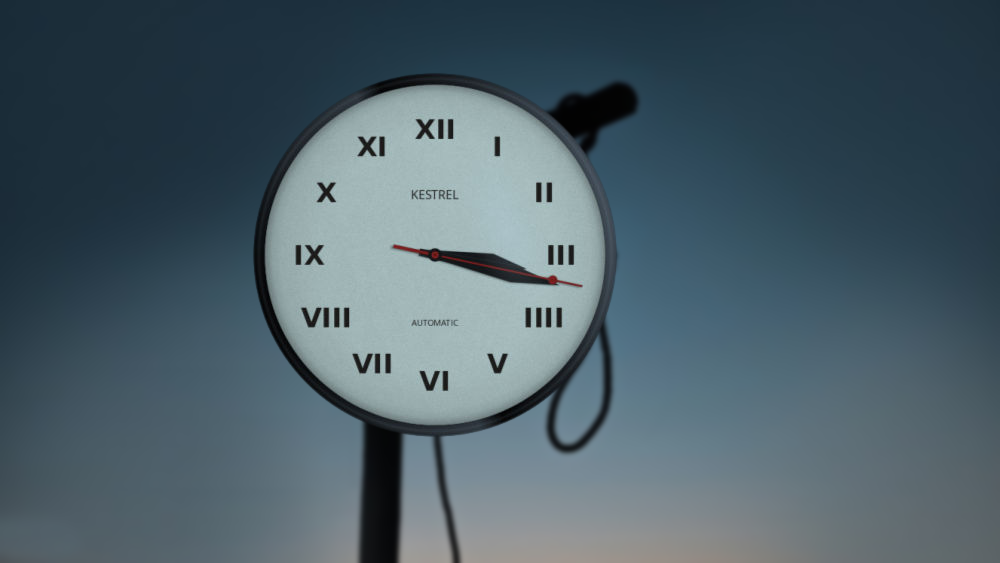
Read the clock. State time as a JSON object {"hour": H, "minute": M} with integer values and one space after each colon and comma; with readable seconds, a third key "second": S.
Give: {"hour": 3, "minute": 17, "second": 17}
